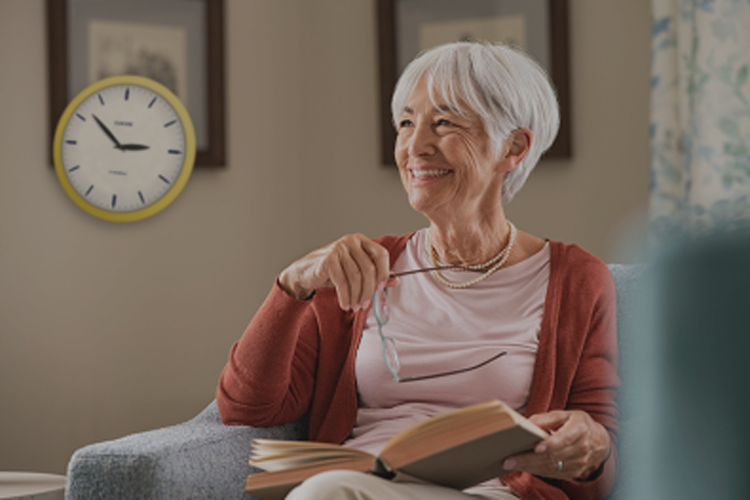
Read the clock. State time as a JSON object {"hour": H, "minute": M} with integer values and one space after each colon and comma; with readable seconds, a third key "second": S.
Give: {"hour": 2, "minute": 52}
